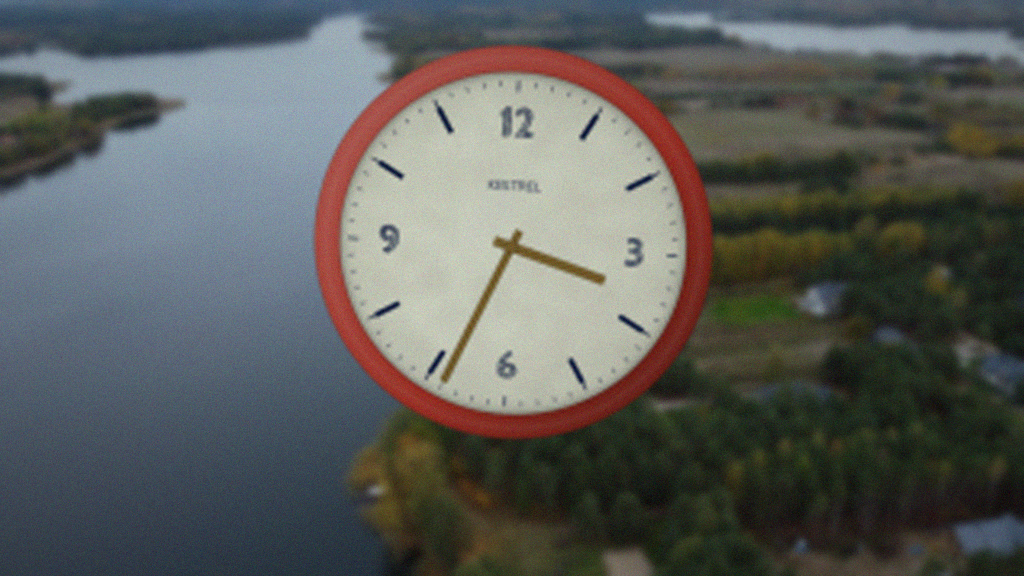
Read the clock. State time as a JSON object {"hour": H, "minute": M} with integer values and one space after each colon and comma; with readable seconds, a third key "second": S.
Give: {"hour": 3, "minute": 34}
